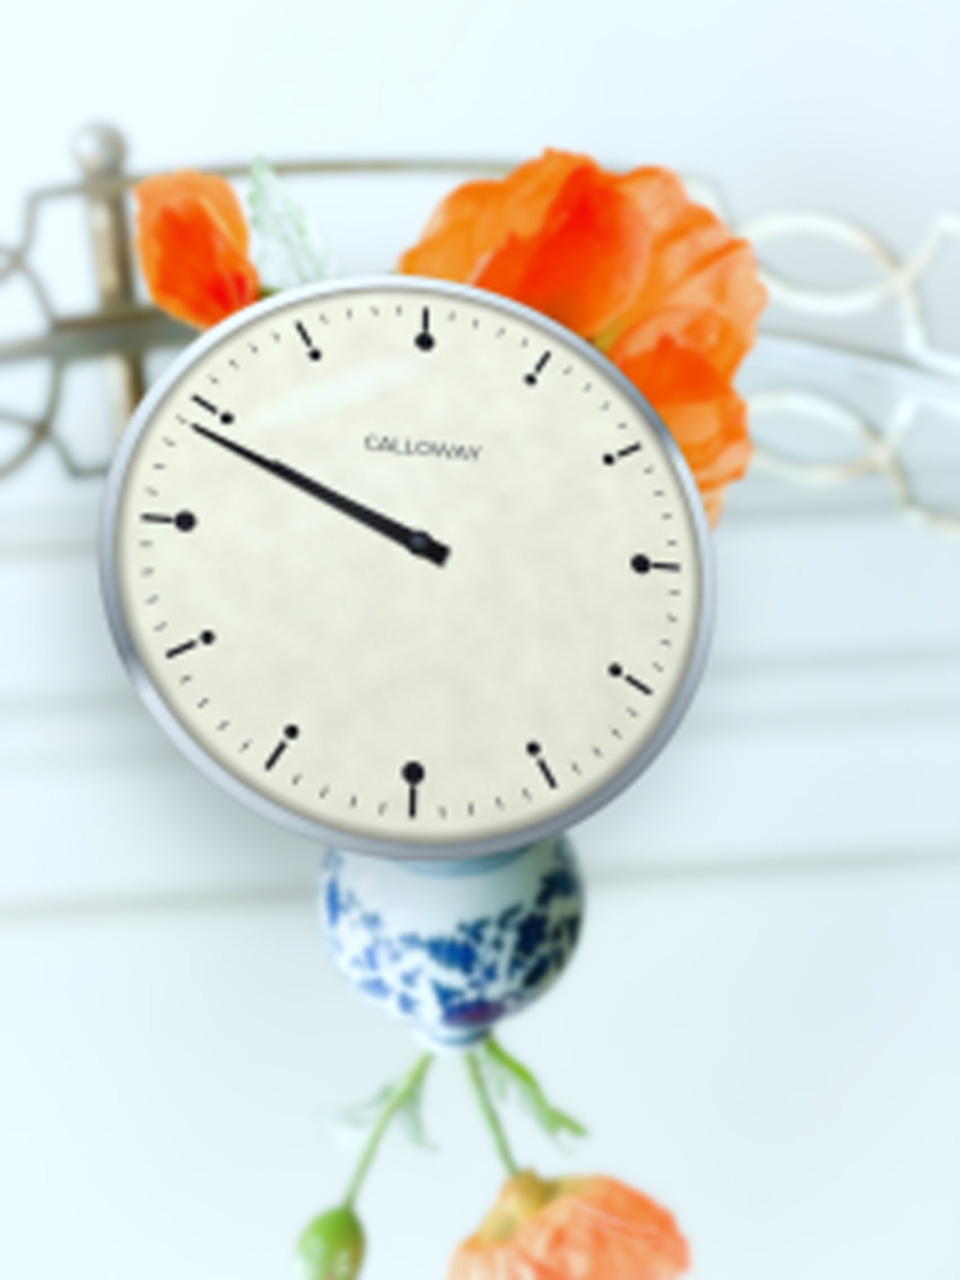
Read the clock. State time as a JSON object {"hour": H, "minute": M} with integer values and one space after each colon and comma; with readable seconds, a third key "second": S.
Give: {"hour": 9, "minute": 49}
